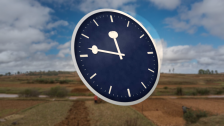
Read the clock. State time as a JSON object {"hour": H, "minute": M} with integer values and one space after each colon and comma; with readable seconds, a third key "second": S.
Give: {"hour": 11, "minute": 47}
